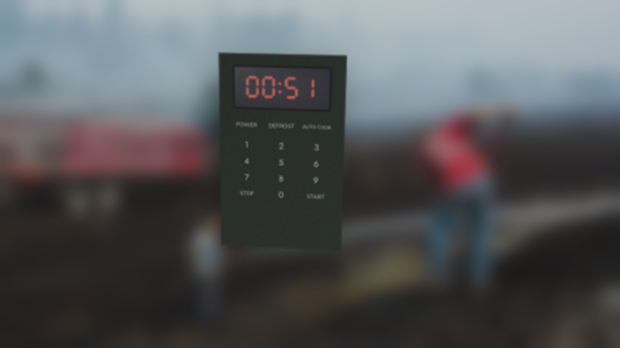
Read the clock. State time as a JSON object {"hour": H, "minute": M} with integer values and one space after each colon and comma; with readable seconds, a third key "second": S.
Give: {"hour": 0, "minute": 51}
